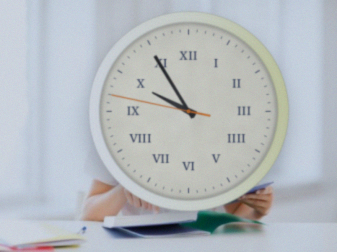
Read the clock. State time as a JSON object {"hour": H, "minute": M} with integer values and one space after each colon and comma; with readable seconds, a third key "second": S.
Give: {"hour": 9, "minute": 54, "second": 47}
